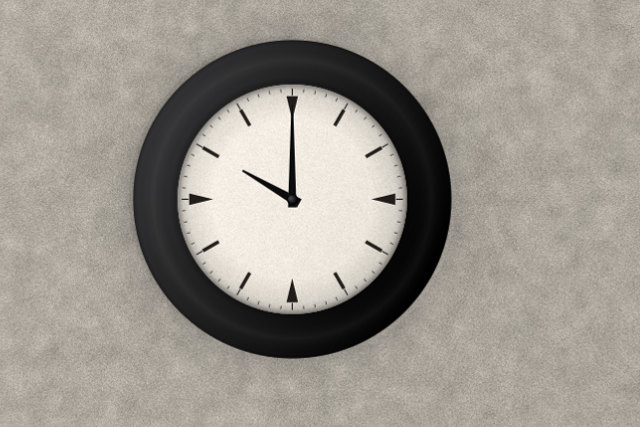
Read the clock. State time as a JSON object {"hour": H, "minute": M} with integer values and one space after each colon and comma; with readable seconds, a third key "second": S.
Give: {"hour": 10, "minute": 0}
